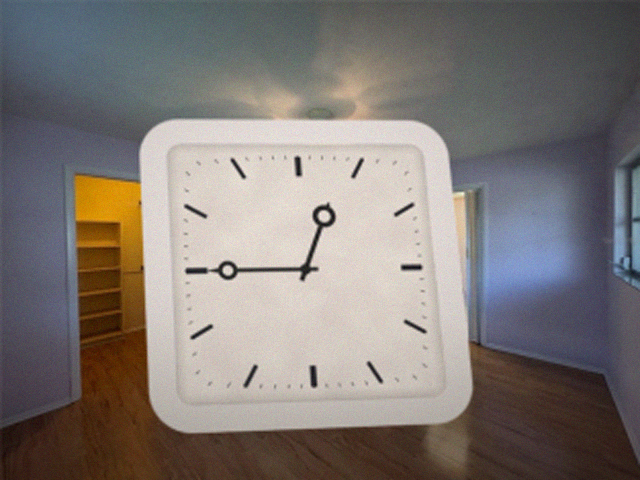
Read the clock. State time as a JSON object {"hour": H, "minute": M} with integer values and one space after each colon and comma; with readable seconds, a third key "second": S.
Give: {"hour": 12, "minute": 45}
